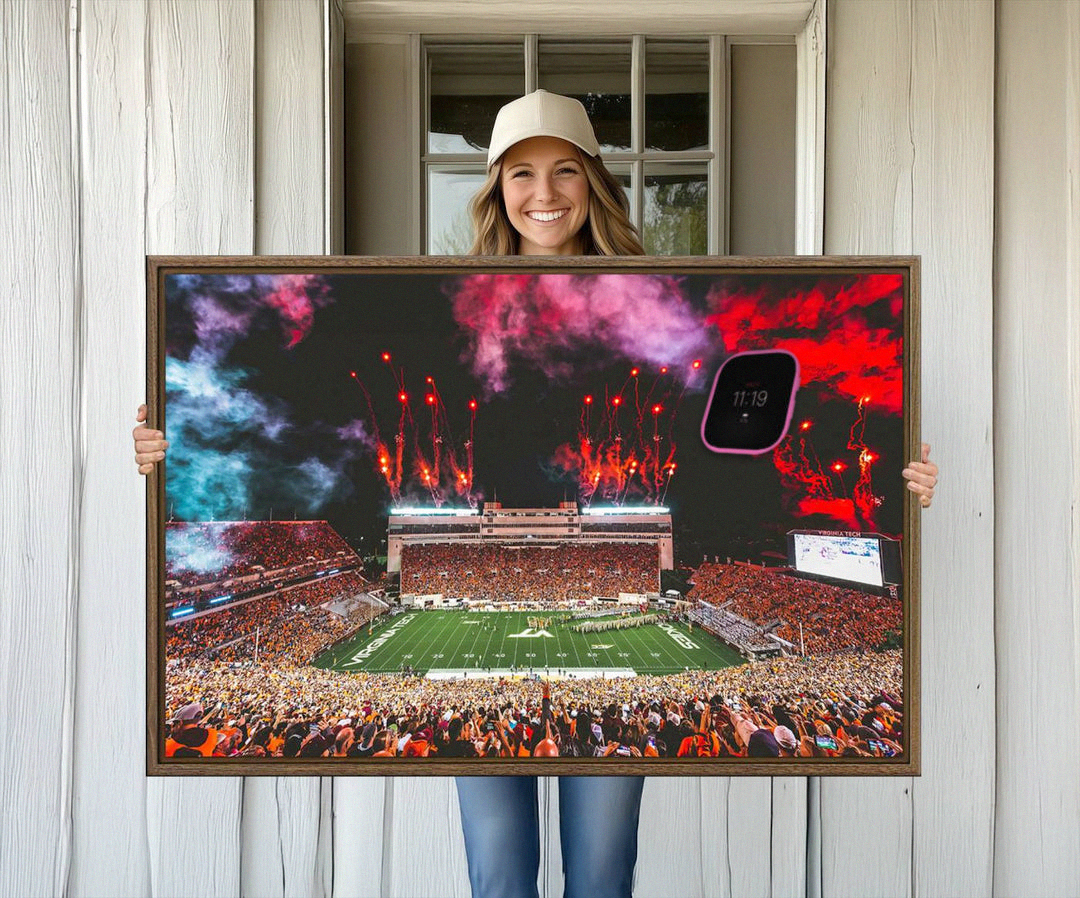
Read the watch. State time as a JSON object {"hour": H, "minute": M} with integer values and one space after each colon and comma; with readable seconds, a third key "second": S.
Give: {"hour": 11, "minute": 19}
